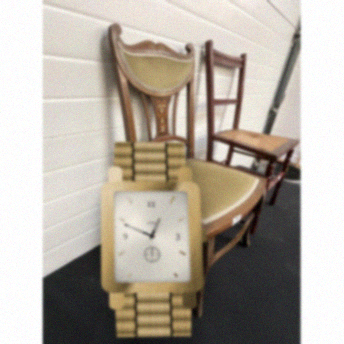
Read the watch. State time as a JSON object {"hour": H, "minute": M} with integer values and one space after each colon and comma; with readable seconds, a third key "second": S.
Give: {"hour": 12, "minute": 49}
